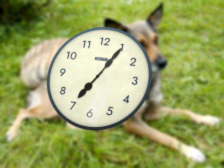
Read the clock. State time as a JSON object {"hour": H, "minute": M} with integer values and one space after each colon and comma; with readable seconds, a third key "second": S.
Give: {"hour": 7, "minute": 5}
